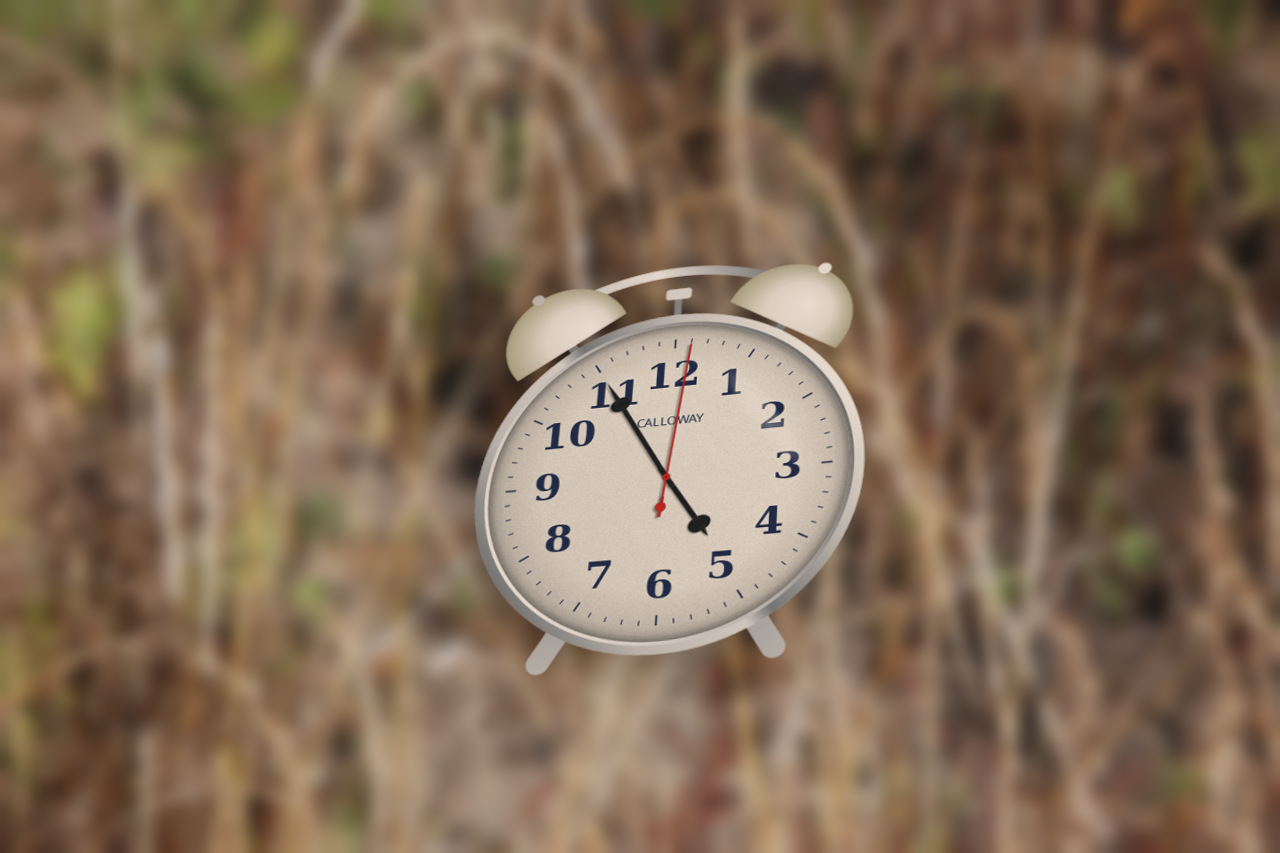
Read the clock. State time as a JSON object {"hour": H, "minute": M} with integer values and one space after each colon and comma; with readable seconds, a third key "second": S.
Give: {"hour": 4, "minute": 55, "second": 1}
